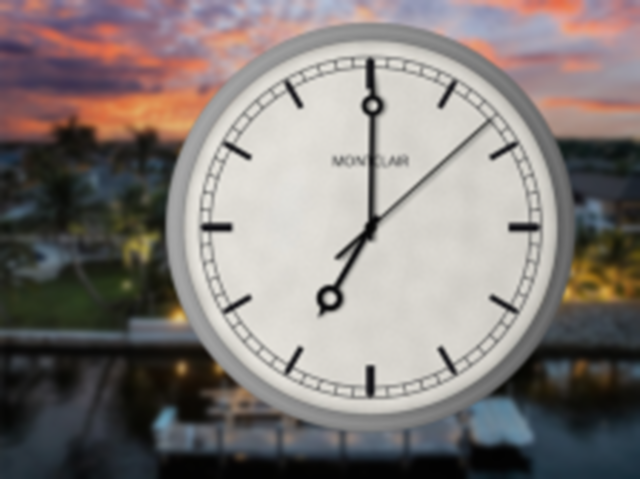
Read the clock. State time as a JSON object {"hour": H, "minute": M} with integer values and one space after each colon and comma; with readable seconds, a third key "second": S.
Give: {"hour": 7, "minute": 0, "second": 8}
